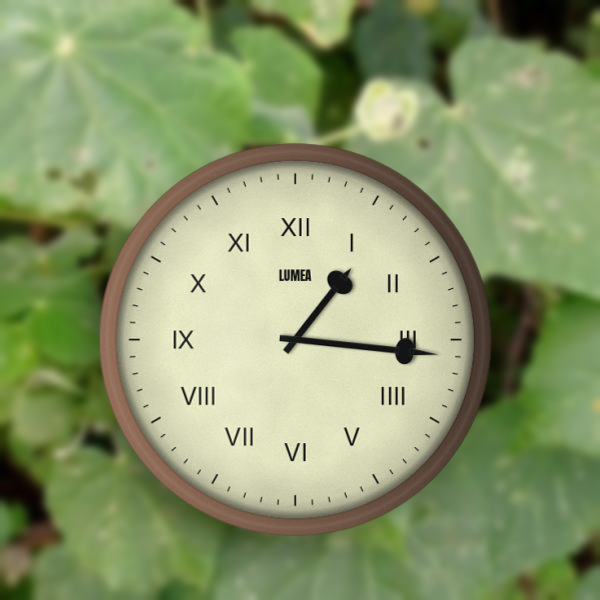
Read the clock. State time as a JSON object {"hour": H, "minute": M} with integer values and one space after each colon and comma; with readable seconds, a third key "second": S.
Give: {"hour": 1, "minute": 16}
